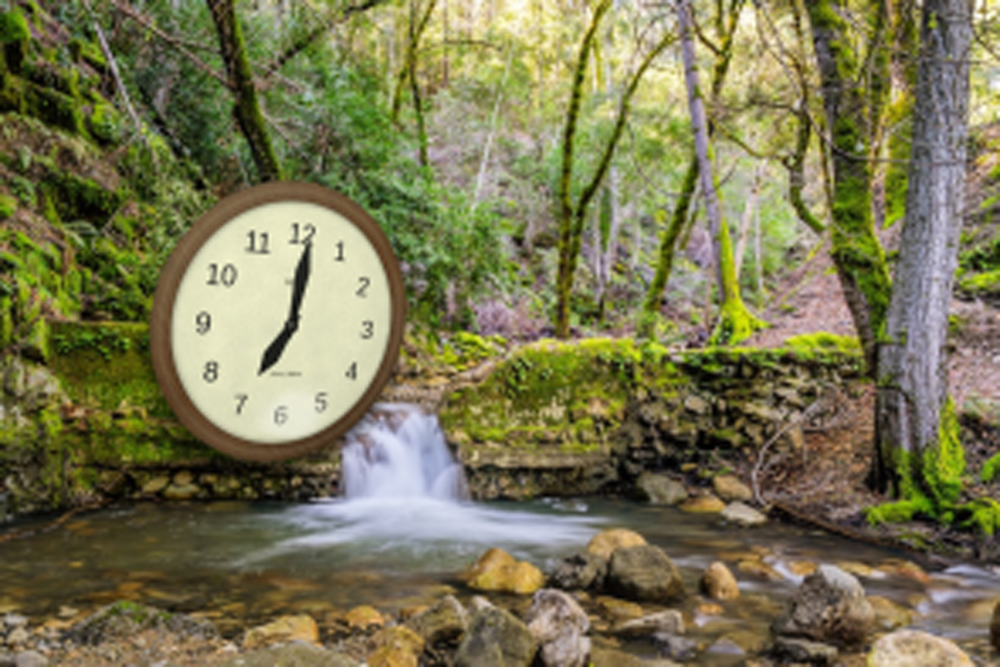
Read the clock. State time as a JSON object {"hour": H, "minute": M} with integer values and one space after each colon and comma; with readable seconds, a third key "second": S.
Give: {"hour": 7, "minute": 1}
